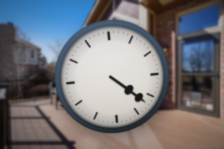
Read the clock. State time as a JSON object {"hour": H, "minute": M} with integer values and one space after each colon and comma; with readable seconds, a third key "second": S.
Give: {"hour": 4, "minute": 22}
